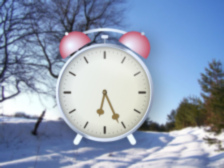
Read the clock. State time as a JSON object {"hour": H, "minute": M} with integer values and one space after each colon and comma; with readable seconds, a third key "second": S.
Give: {"hour": 6, "minute": 26}
